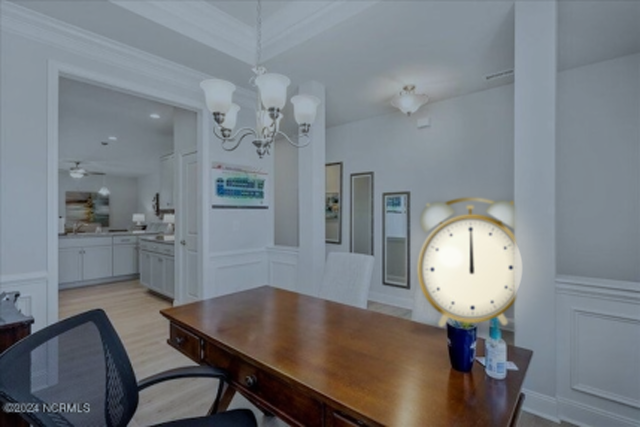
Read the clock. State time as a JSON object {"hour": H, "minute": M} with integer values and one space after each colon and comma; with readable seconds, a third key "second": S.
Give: {"hour": 12, "minute": 0}
